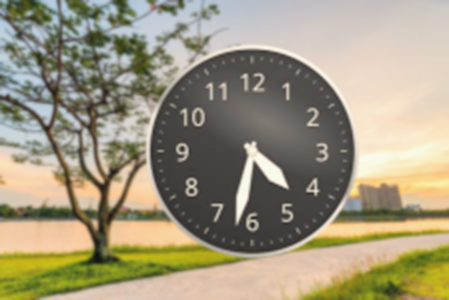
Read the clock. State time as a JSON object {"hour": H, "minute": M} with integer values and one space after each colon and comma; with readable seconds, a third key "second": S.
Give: {"hour": 4, "minute": 32}
